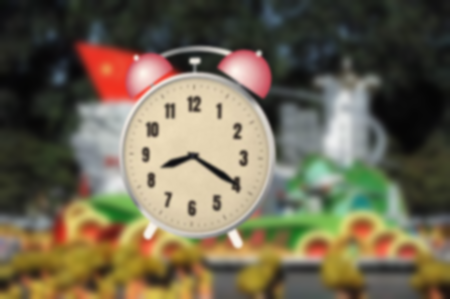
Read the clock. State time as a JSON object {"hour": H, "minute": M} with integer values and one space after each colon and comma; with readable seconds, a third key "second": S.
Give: {"hour": 8, "minute": 20}
